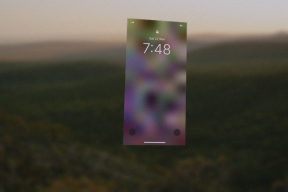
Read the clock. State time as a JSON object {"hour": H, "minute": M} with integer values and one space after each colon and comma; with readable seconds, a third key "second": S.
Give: {"hour": 7, "minute": 48}
